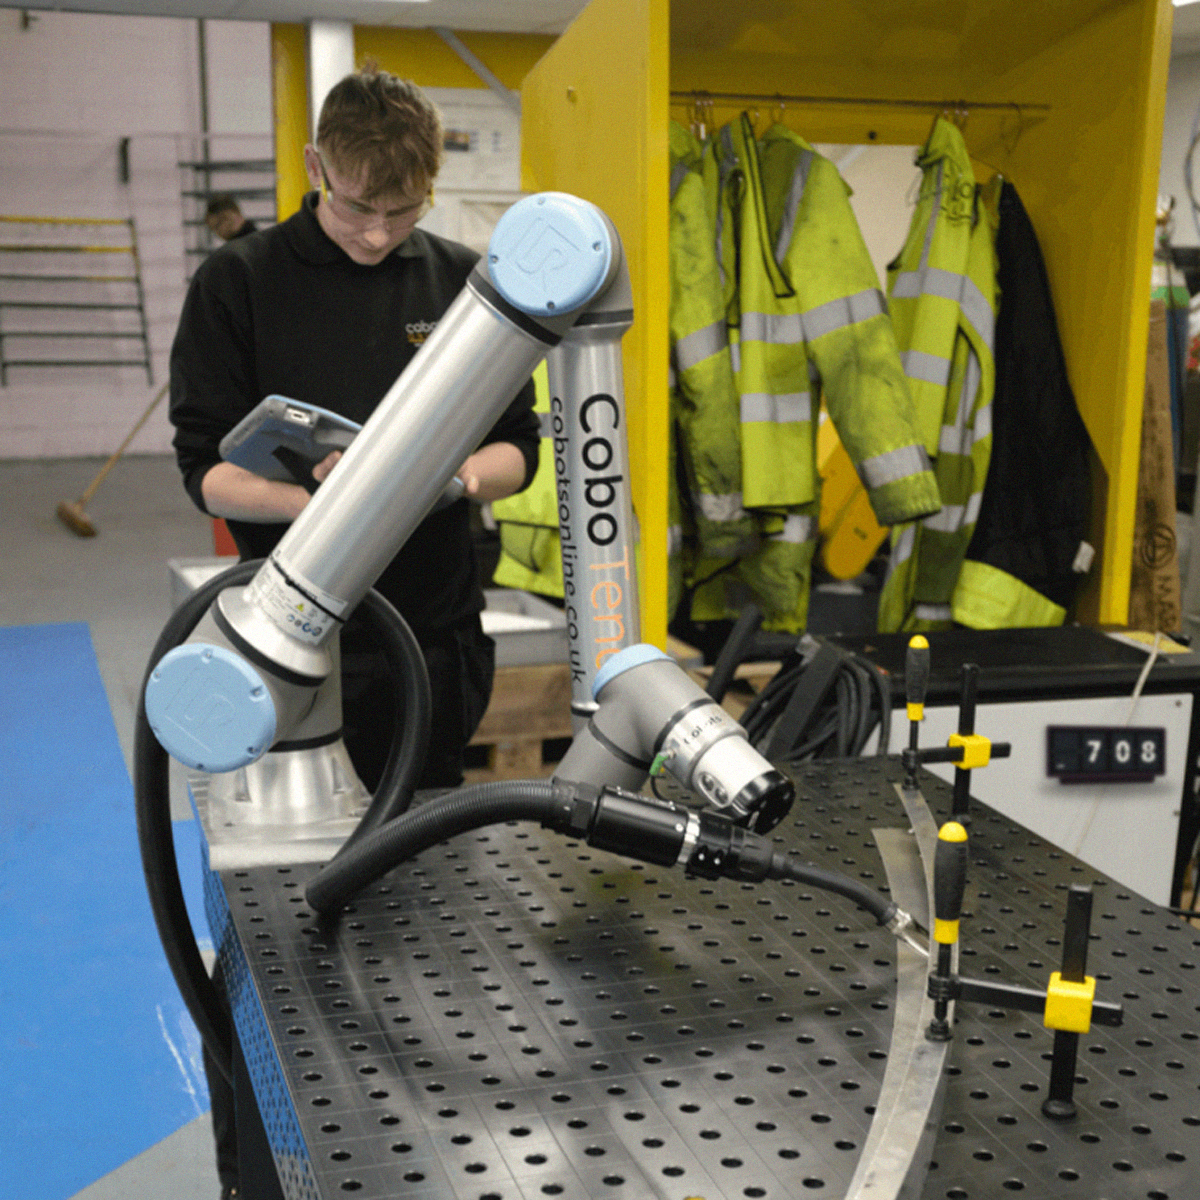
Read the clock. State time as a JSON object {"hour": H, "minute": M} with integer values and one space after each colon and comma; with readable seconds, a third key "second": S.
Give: {"hour": 7, "minute": 8}
